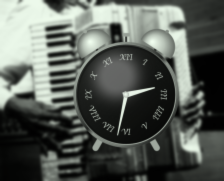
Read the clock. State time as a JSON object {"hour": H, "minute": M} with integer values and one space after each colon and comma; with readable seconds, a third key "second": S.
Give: {"hour": 2, "minute": 32}
